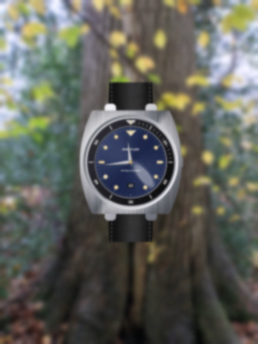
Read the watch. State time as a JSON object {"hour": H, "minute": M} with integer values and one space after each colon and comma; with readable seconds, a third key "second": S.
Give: {"hour": 11, "minute": 44}
